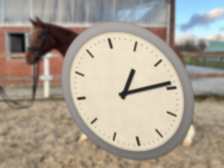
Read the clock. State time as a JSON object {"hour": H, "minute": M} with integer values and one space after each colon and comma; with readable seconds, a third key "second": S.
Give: {"hour": 1, "minute": 14}
